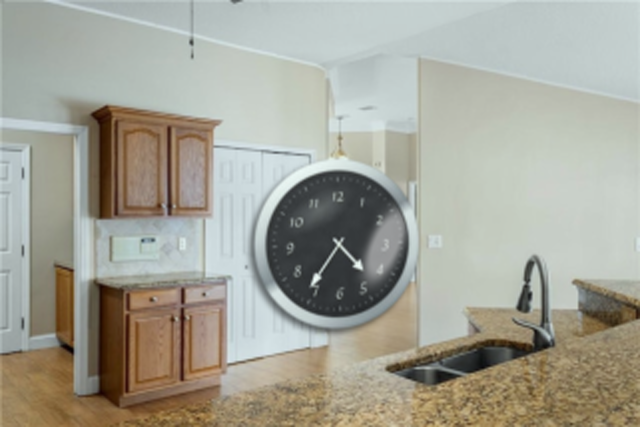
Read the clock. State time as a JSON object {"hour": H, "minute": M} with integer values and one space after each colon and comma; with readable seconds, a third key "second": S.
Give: {"hour": 4, "minute": 36}
